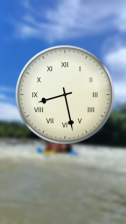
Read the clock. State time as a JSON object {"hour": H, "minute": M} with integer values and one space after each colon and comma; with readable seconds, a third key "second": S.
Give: {"hour": 8, "minute": 28}
